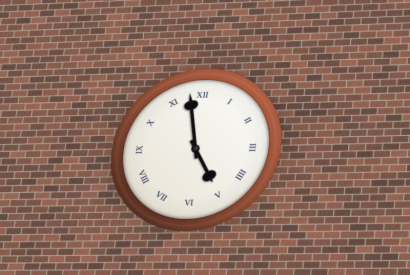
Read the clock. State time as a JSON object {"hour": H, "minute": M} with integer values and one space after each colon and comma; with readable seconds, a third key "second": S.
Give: {"hour": 4, "minute": 58}
